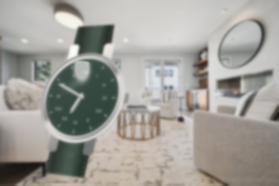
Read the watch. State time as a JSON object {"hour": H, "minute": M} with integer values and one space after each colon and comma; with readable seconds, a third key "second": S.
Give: {"hour": 6, "minute": 49}
